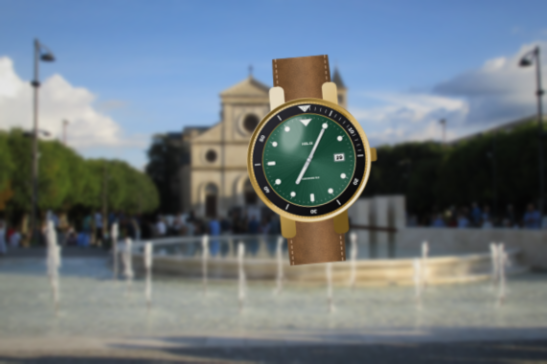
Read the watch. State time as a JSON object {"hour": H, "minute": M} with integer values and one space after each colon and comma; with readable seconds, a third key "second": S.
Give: {"hour": 7, "minute": 5}
